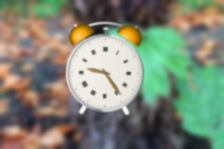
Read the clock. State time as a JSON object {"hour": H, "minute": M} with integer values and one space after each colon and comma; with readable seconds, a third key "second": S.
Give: {"hour": 9, "minute": 24}
